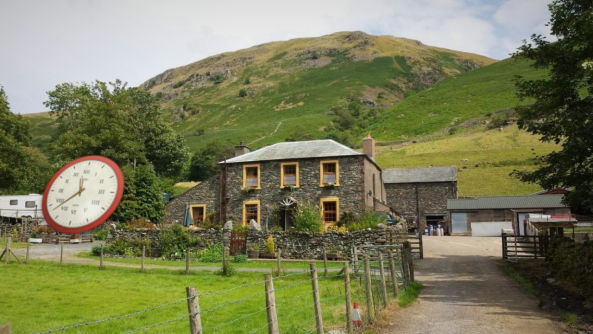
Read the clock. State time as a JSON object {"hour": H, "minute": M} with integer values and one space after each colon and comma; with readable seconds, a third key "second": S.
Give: {"hour": 11, "minute": 38}
